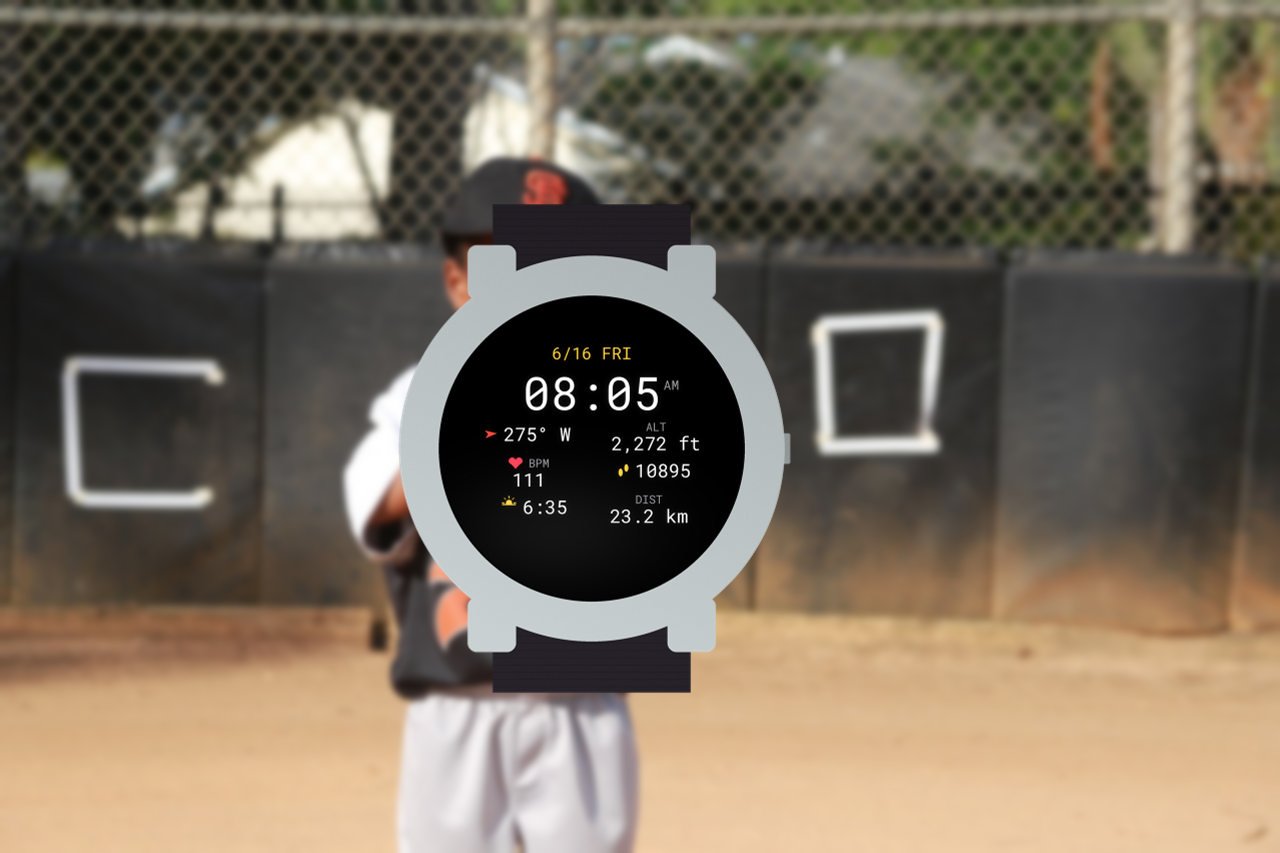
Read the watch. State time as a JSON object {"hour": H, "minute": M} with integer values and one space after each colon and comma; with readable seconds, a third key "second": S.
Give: {"hour": 8, "minute": 5}
